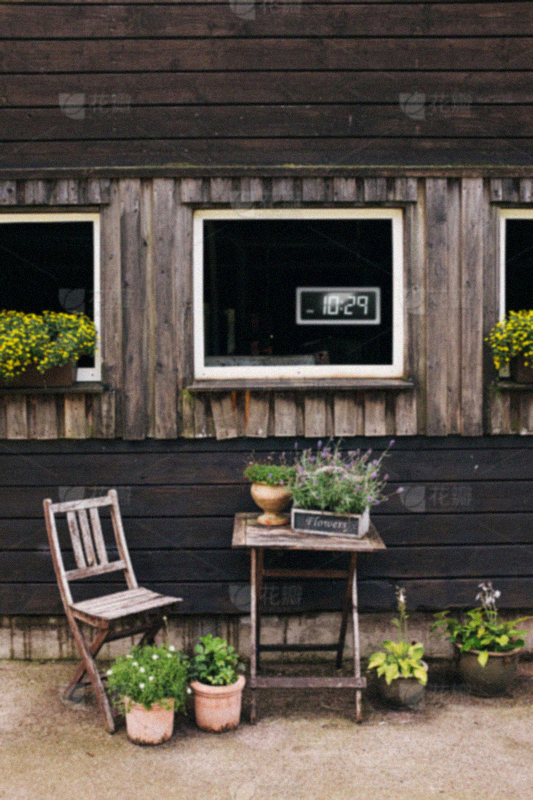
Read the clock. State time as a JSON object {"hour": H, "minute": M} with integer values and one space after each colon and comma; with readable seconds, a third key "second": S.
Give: {"hour": 10, "minute": 29}
